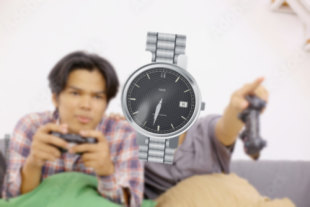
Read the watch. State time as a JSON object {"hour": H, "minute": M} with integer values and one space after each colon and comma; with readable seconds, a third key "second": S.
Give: {"hour": 6, "minute": 32}
